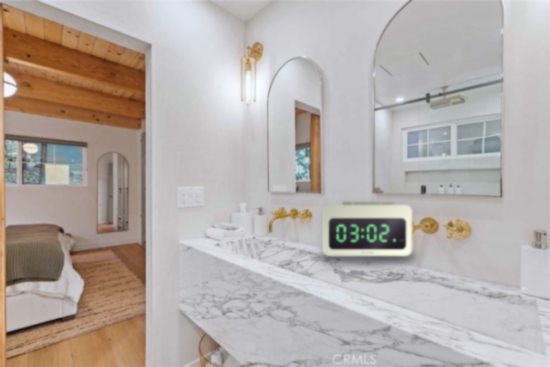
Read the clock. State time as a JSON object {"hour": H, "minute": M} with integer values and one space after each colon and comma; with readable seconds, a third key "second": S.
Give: {"hour": 3, "minute": 2}
